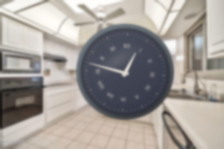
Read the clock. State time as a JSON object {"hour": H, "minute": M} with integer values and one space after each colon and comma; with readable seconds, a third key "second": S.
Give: {"hour": 12, "minute": 47}
